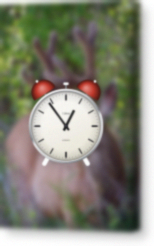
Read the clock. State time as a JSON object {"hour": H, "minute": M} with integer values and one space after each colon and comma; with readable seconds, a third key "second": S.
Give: {"hour": 12, "minute": 54}
